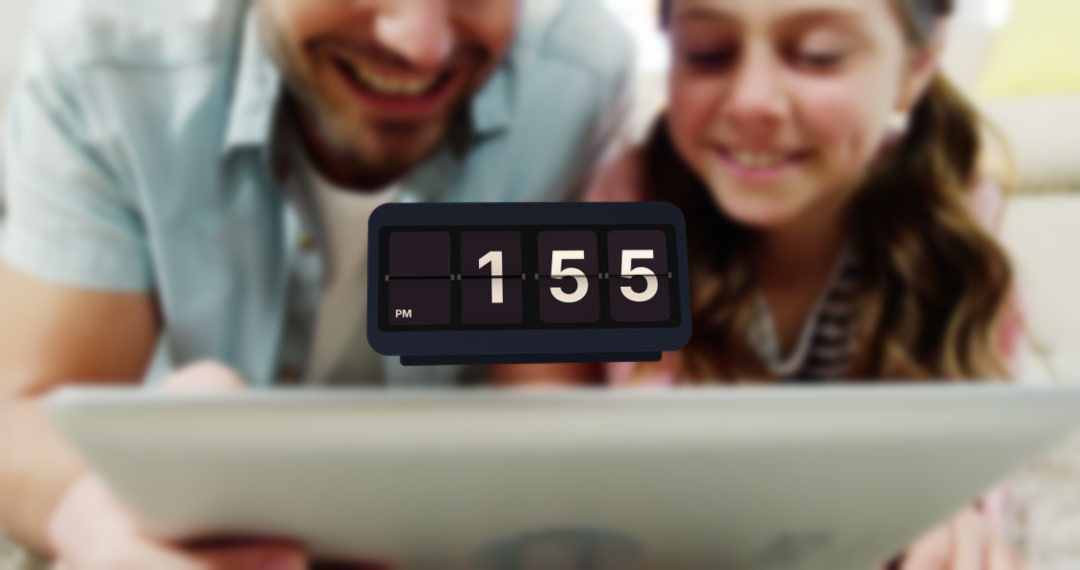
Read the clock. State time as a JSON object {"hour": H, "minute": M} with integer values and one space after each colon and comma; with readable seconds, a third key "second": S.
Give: {"hour": 1, "minute": 55}
